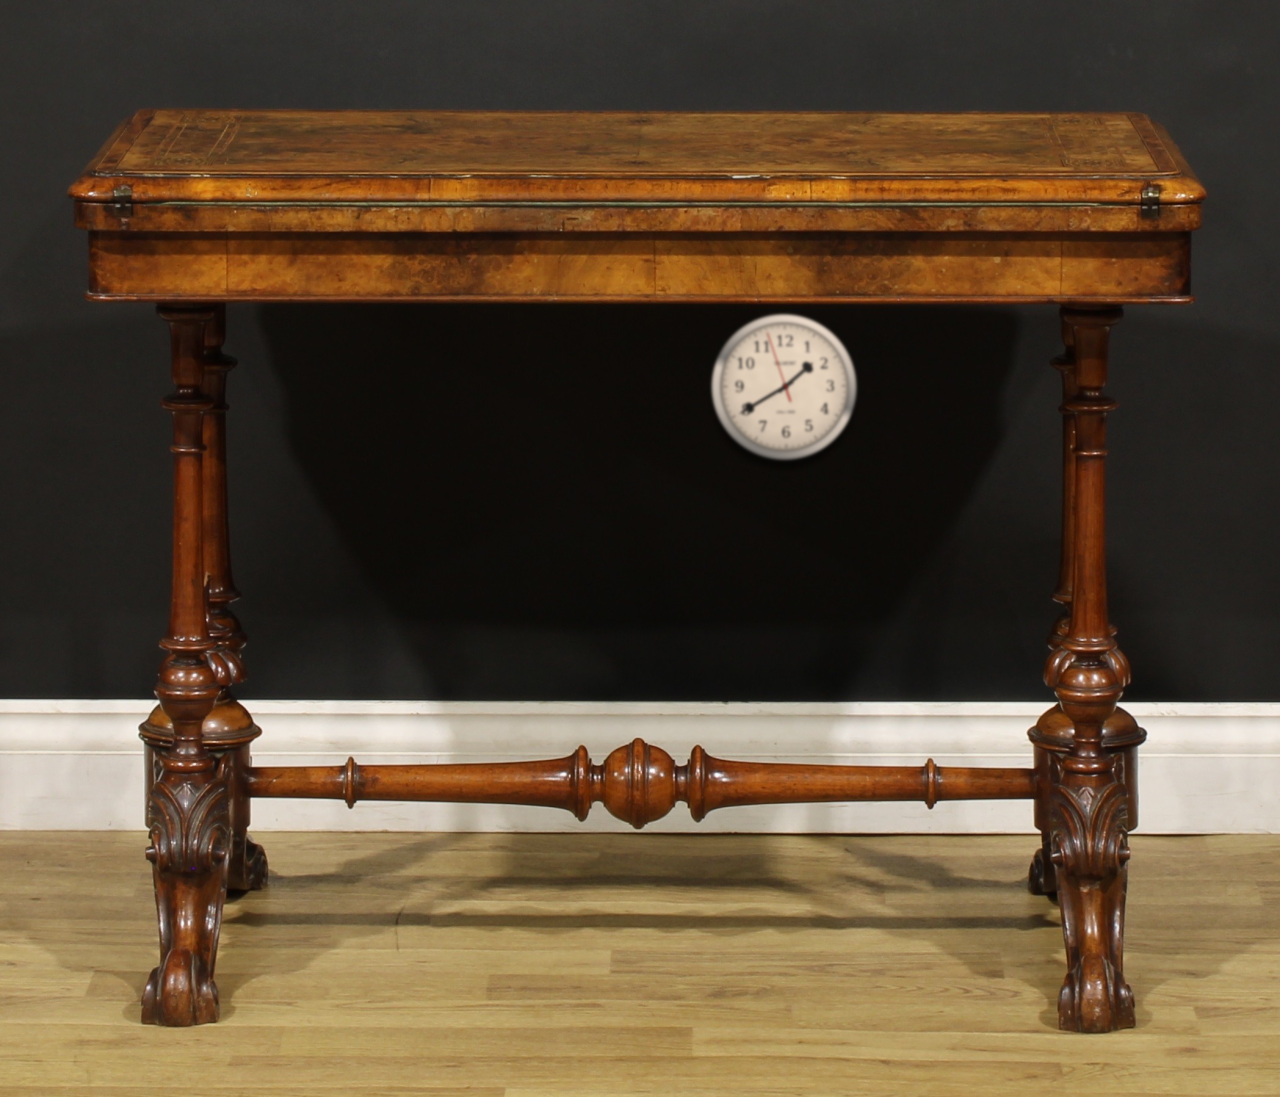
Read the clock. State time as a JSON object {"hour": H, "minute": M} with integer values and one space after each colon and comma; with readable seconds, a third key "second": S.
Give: {"hour": 1, "minute": 39, "second": 57}
